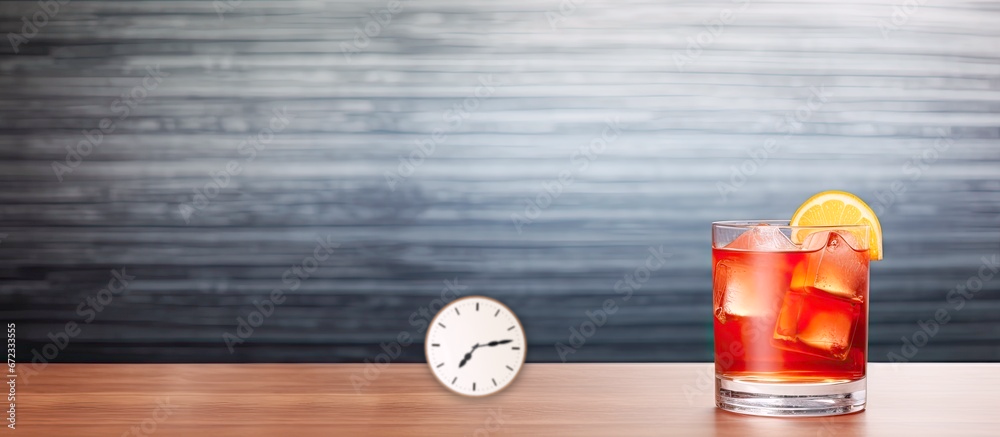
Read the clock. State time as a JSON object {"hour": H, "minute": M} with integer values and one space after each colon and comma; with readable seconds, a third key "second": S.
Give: {"hour": 7, "minute": 13}
